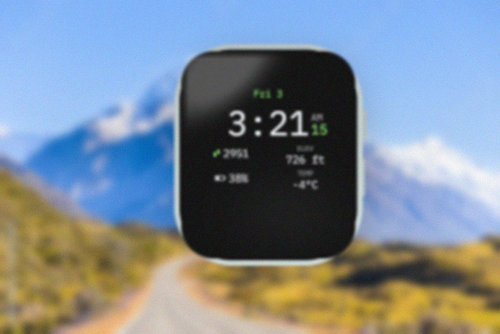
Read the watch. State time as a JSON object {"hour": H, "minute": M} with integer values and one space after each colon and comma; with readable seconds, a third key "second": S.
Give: {"hour": 3, "minute": 21}
